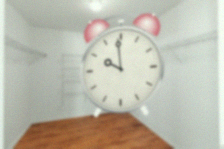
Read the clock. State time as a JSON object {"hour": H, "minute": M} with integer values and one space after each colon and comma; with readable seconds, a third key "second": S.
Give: {"hour": 9, "minute": 59}
